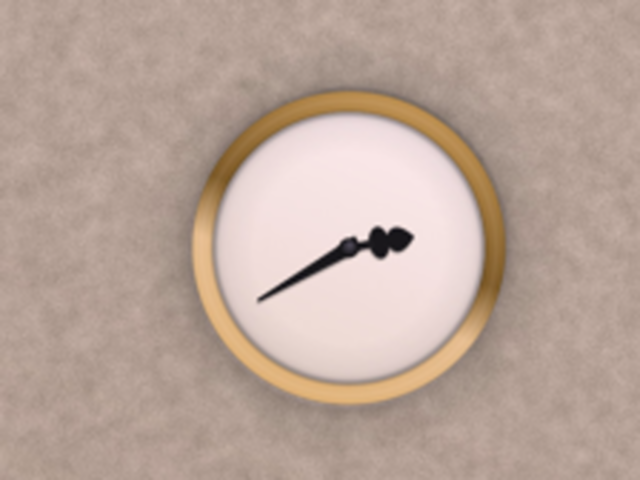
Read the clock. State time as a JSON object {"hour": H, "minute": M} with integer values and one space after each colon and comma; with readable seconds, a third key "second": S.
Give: {"hour": 2, "minute": 40}
